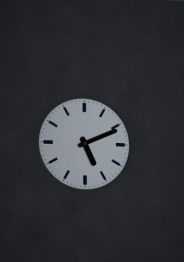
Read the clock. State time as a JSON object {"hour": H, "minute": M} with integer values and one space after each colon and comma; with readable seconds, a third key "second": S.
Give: {"hour": 5, "minute": 11}
